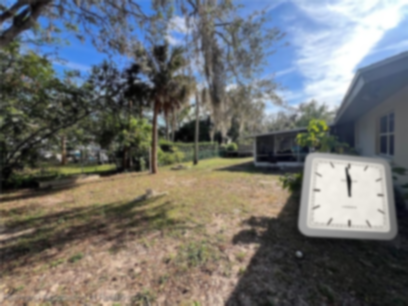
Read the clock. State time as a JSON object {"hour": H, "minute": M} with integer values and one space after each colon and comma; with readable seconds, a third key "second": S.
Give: {"hour": 11, "minute": 59}
